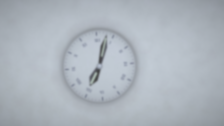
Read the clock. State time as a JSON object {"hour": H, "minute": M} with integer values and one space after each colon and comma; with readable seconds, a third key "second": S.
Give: {"hour": 7, "minute": 3}
